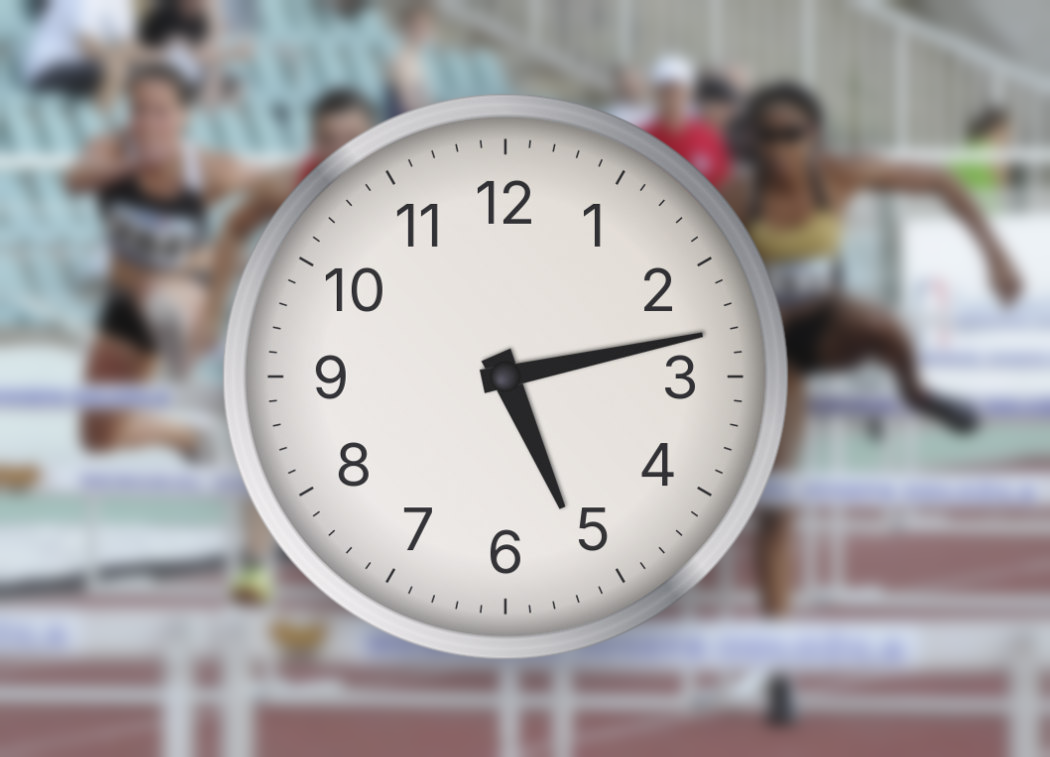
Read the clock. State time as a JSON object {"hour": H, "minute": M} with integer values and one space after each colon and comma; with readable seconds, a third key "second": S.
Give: {"hour": 5, "minute": 13}
